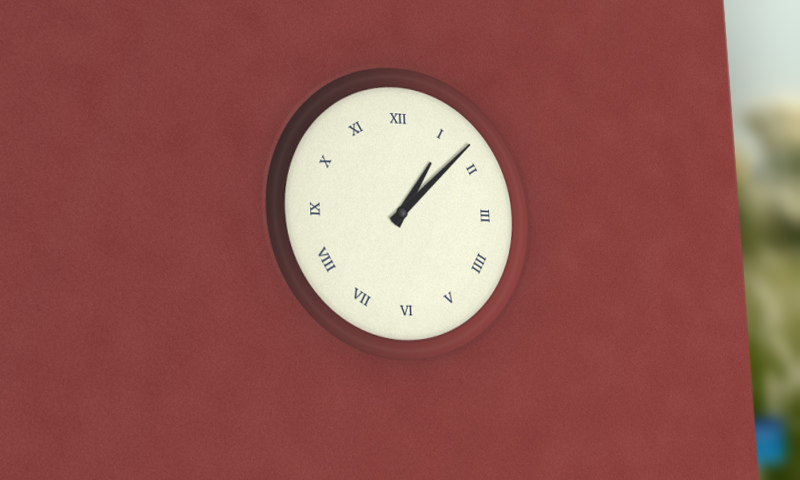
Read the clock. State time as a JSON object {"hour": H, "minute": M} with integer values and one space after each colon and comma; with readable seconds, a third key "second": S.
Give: {"hour": 1, "minute": 8}
